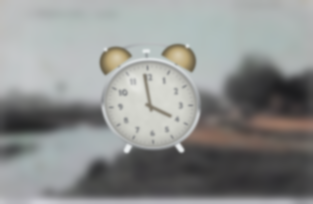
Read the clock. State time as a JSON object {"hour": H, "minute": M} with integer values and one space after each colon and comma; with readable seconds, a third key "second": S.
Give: {"hour": 3, "minute": 59}
